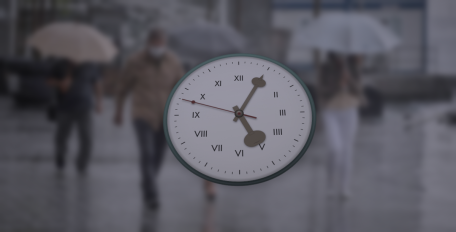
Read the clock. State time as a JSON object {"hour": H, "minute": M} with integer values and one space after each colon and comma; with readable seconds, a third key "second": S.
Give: {"hour": 5, "minute": 4, "second": 48}
